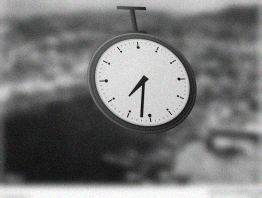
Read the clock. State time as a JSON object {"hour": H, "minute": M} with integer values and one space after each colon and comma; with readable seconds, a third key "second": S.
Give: {"hour": 7, "minute": 32}
